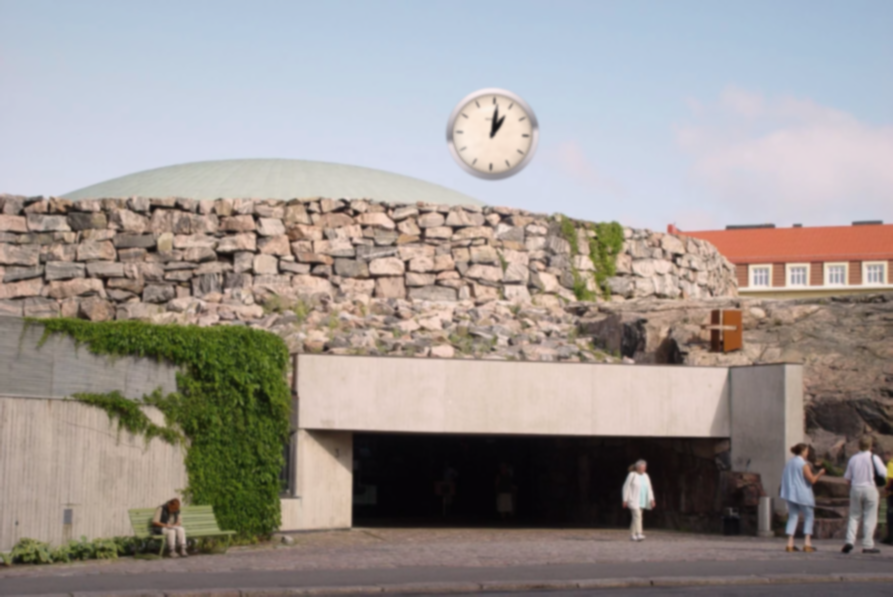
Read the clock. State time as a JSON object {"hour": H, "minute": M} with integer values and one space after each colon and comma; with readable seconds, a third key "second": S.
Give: {"hour": 1, "minute": 1}
